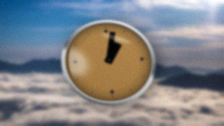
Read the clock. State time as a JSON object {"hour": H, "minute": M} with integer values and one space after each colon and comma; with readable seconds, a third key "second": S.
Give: {"hour": 1, "minute": 2}
